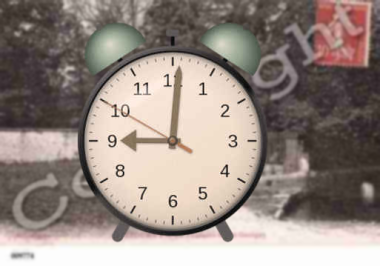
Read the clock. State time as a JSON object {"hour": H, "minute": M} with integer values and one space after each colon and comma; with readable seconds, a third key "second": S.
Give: {"hour": 9, "minute": 0, "second": 50}
